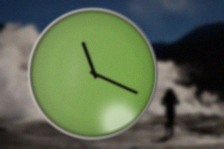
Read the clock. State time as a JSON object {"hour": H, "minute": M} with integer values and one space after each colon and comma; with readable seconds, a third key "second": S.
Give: {"hour": 11, "minute": 19}
